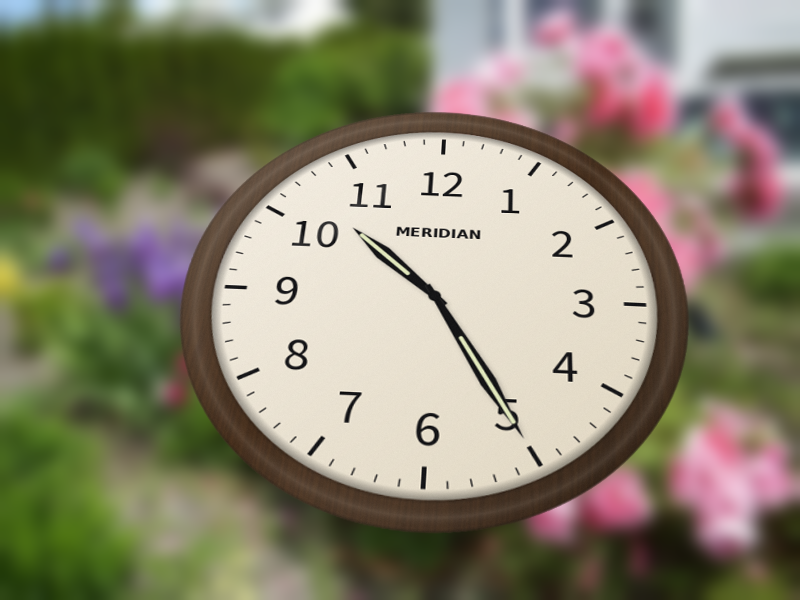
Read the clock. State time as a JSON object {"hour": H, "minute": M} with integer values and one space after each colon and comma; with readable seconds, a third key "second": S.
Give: {"hour": 10, "minute": 25}
